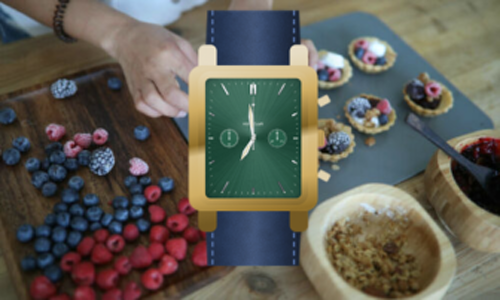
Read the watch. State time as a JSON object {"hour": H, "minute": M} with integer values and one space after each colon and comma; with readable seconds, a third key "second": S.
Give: {"hour": 6, "minute": 59}
